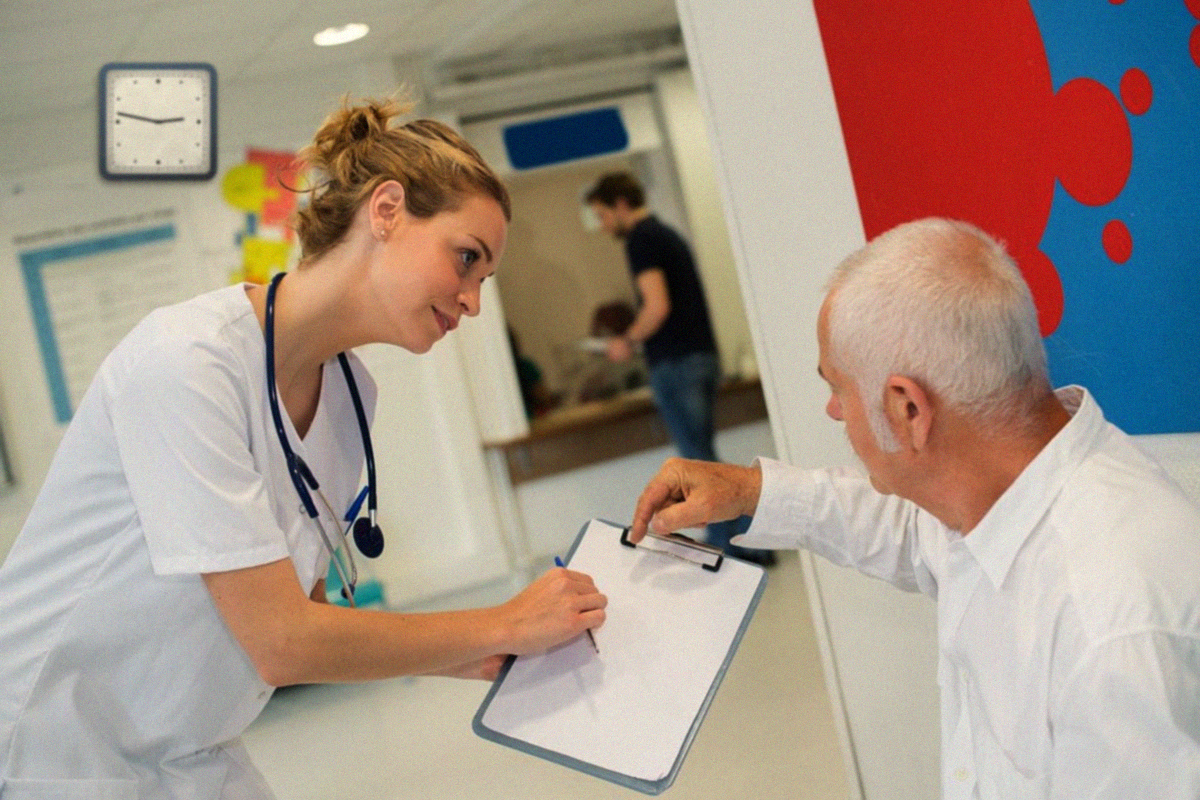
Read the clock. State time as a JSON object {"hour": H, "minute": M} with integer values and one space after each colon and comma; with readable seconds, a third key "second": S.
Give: {"hour": 2, "minute": 47}
